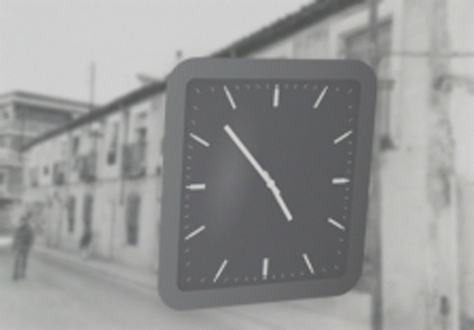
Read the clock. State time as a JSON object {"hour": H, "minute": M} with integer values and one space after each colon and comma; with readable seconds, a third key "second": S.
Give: {"hour": 4, "minute": 53}
